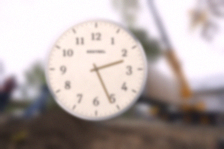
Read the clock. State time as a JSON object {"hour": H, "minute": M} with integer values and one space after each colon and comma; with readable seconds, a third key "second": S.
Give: {"hour": 2, "minute": 26}
